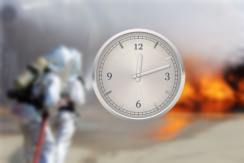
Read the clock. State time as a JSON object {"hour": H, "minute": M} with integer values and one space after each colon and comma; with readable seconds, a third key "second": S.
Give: {"hour": 12, "minute": 12}
